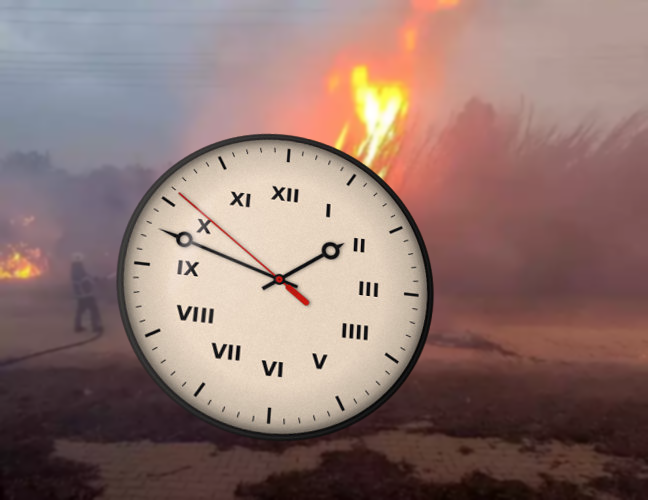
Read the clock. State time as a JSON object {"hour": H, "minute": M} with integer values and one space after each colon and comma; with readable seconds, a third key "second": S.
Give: {"hour": 1, "minute": 47, "second": 51}
